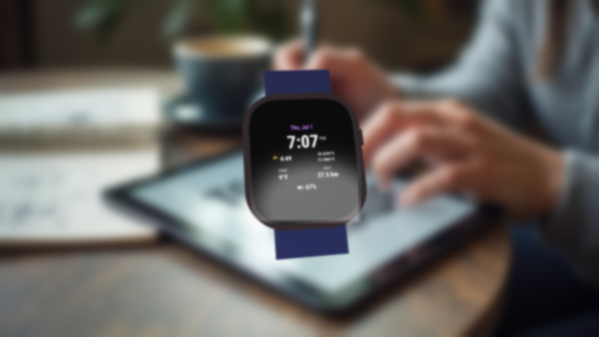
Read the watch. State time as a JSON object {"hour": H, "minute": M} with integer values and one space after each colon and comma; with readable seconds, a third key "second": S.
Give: {"hour": 7, "minute": 7}
